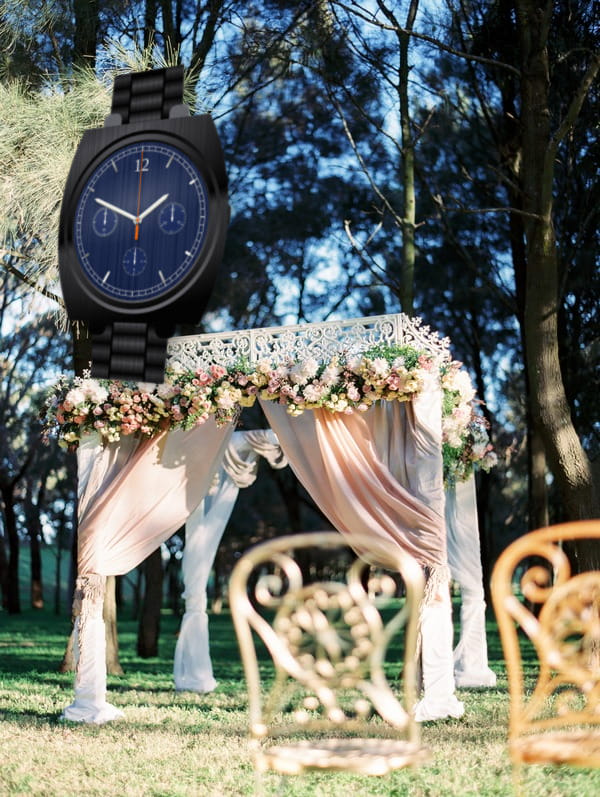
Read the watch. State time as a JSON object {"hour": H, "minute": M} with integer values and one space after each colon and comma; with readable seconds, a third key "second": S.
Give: {"hour": 1, "minute": 49}
